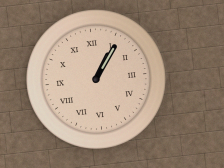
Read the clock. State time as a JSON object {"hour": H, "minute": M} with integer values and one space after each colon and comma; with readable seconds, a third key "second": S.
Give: {"hour": 1, "minute": 6}
